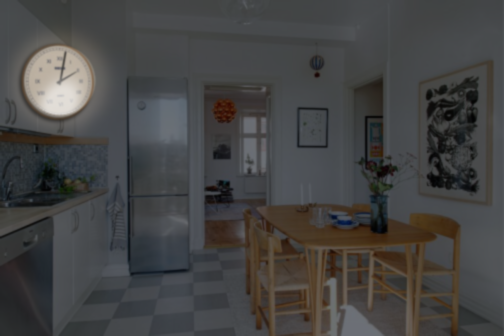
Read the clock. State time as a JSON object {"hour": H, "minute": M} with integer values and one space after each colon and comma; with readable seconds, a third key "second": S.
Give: {"hour": 2, "minute": 2}
